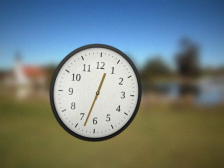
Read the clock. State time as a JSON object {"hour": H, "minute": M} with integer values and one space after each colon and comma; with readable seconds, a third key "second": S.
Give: {"hour": 12, "minute": 33}
